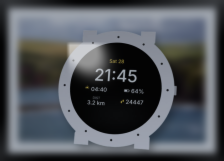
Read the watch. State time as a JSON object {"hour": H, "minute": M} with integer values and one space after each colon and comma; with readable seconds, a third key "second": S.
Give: {"hour": 21, "minute": 45}
